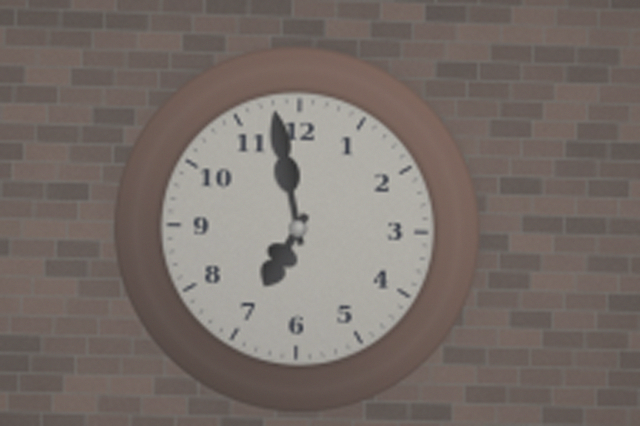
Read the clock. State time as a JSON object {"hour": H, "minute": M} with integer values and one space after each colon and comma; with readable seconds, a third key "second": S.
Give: {"hour": 6, "minute": 58}
